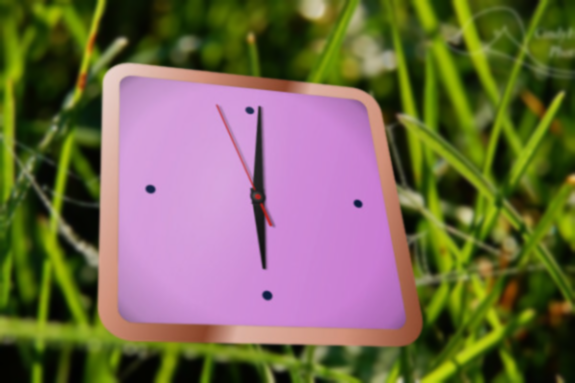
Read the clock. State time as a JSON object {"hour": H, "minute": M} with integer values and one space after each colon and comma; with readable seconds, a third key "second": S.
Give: {"hour": 6, "minute": 0, "second": 57}
